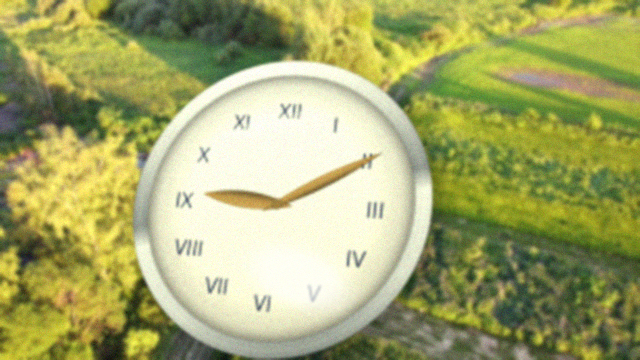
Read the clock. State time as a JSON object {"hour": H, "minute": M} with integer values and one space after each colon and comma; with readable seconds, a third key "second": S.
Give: {"hour": 9, "minute": 10}
